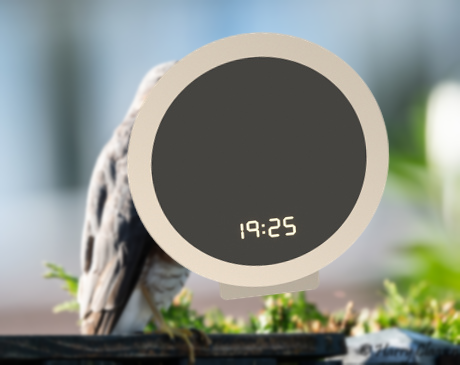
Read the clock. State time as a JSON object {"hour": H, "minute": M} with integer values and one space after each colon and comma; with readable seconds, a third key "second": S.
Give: {"hour": 19, "minute": 25}
